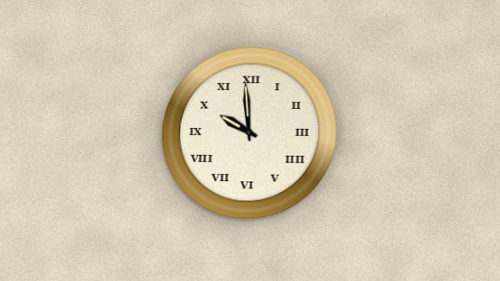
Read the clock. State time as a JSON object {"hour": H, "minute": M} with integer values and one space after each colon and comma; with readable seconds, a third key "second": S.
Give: {"hour": 9, "minute": 59}
